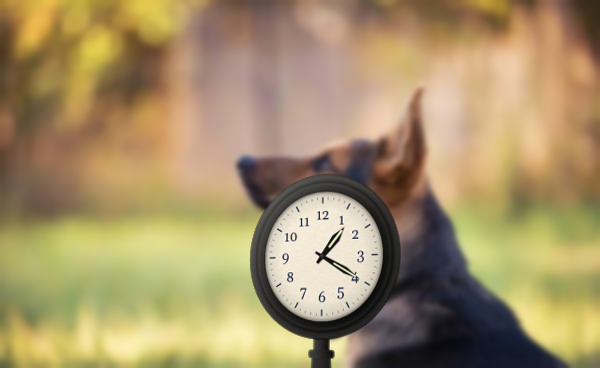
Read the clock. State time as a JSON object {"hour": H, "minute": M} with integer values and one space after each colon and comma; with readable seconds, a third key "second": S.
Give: {"hour": 1, "minute": 20}
